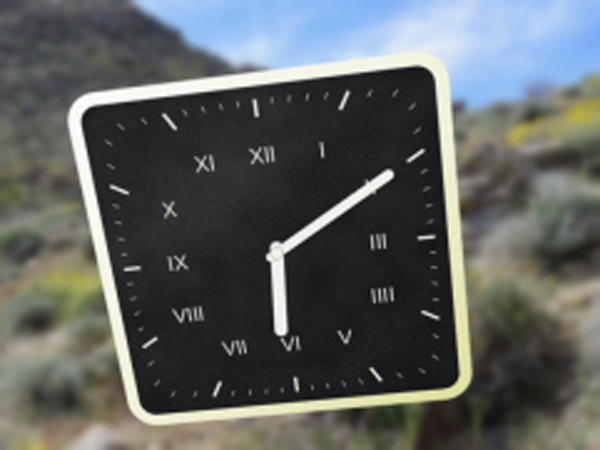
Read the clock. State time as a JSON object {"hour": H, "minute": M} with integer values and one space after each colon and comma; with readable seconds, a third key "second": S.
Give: {"hour": 6, "minute": 10}
